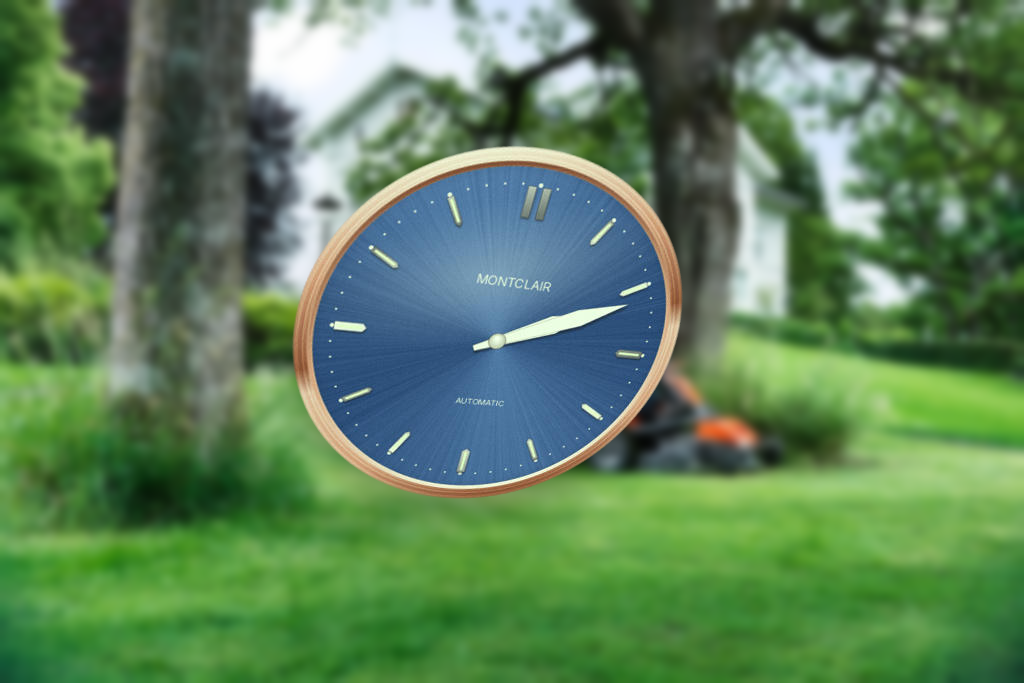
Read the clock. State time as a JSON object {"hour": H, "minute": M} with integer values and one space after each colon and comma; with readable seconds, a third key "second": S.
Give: {"hour": 2, "minute": 11}
